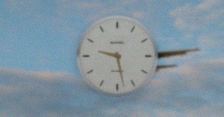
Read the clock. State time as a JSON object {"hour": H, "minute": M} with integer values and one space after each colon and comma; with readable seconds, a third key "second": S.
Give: {"hour": 9, "minute": 28}
